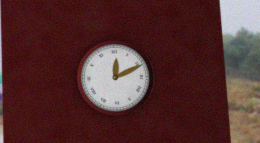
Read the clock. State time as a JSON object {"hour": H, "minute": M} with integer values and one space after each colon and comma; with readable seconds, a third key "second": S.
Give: {"hour": 12, "minute": 11}
